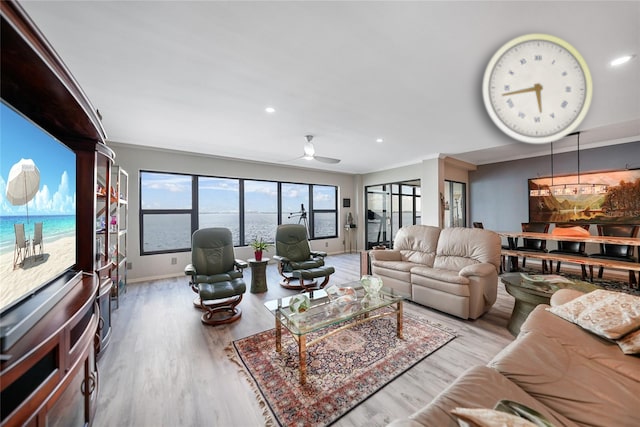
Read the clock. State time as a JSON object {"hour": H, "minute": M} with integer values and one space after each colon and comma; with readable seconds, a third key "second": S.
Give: {"hour": 5, "minute": 43}
